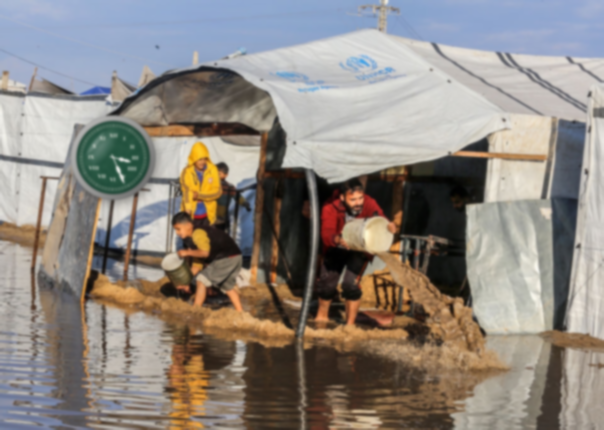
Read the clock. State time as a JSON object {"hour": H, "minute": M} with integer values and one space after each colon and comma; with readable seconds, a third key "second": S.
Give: {"hour": 3, "minute": 26}
